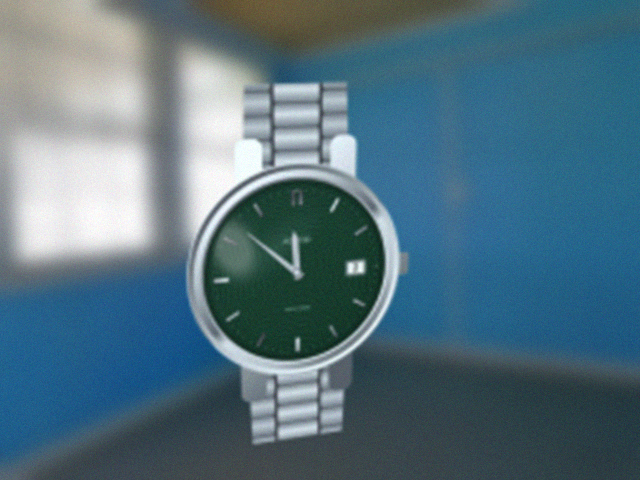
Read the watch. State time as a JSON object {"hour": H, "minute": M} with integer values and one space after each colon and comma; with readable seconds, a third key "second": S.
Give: {"hour": 11, "minute": 52}
